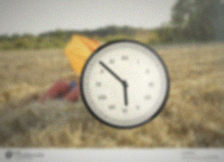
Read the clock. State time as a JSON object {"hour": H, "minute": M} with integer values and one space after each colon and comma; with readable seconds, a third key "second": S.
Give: {"hour": 5, "minute": 52}
